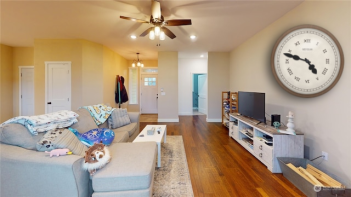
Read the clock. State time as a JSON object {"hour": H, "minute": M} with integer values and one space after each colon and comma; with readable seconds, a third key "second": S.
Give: {"hour": 4, "minute": 48}
